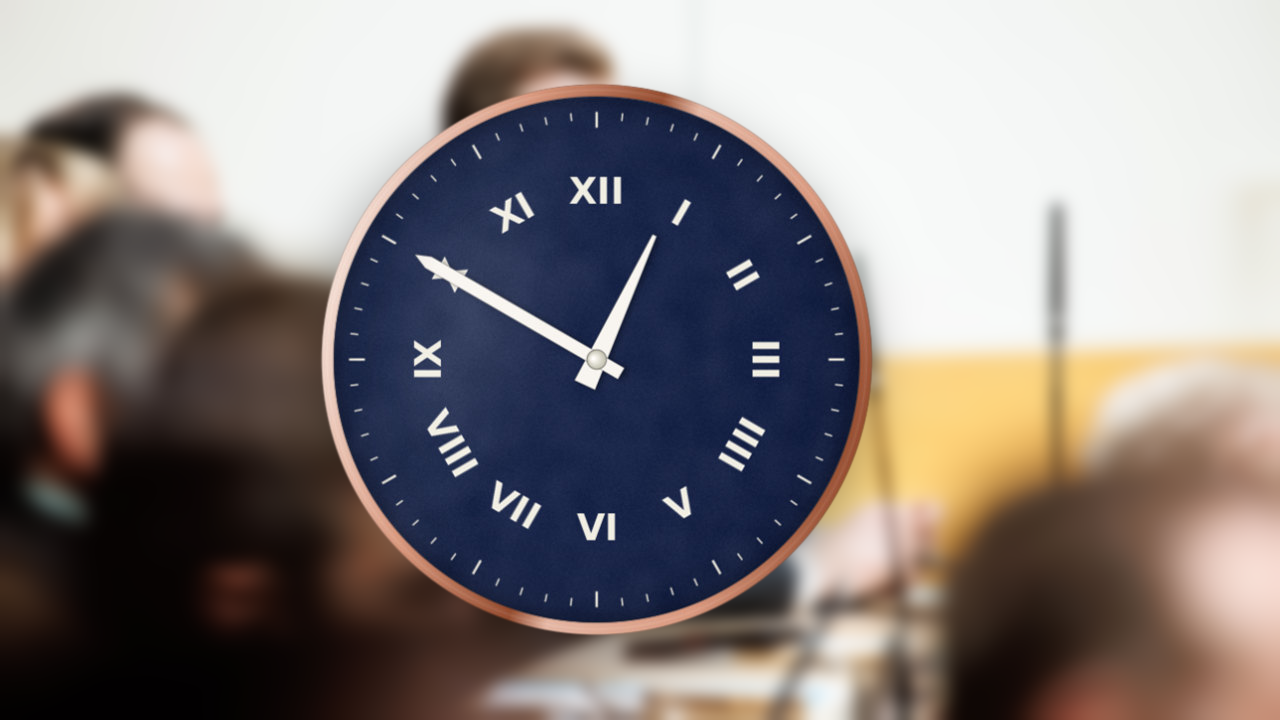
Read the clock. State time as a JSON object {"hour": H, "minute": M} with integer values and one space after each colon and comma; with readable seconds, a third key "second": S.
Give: {"hour": 12, "minute": 50}
